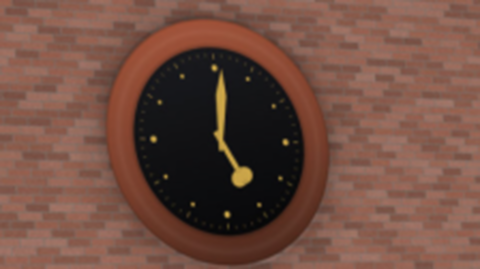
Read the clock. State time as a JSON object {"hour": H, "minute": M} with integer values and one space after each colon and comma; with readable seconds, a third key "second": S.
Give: {"hour": 5, "minute": 1}
